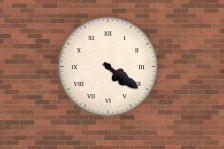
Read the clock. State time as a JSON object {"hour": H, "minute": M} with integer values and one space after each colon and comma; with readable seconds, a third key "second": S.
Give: {"hour": 4, "minute": 21}
